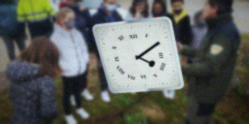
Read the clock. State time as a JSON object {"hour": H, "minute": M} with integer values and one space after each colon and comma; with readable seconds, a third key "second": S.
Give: {"hour": 4, "minute": 10}
